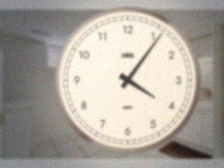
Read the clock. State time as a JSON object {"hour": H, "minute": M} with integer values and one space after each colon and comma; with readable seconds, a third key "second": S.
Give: {"hour": 4, "minute": 6}
